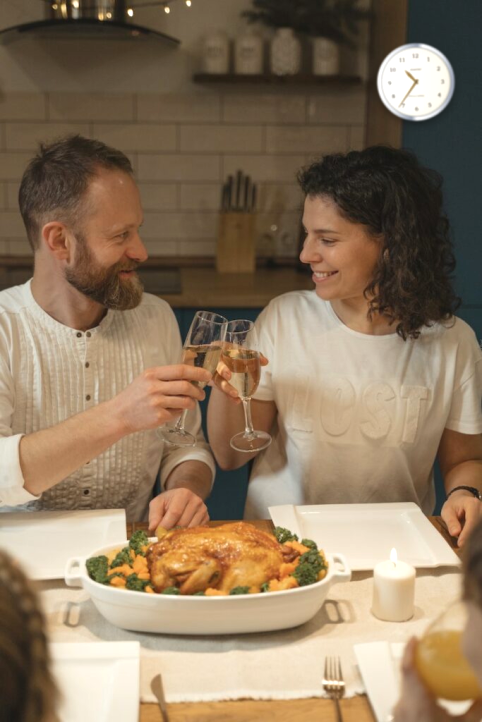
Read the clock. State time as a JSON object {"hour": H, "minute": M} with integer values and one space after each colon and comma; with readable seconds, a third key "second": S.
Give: {"hour": 10, "minute": 36}
